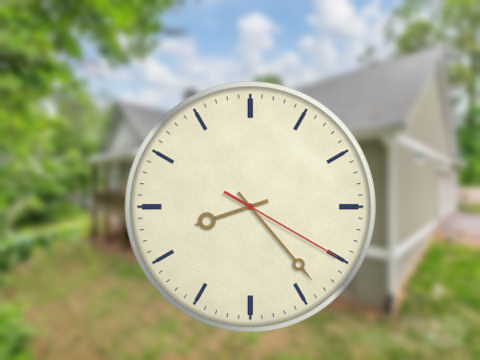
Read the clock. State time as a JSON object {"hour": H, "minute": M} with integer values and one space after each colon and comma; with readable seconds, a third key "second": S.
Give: {"hour": 8, "minute": 23, "second": 20}
